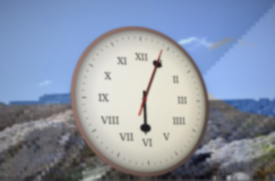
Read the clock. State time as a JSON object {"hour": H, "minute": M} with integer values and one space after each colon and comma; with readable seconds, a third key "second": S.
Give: {"hour": 6, "minute": 4, "second": 4}
